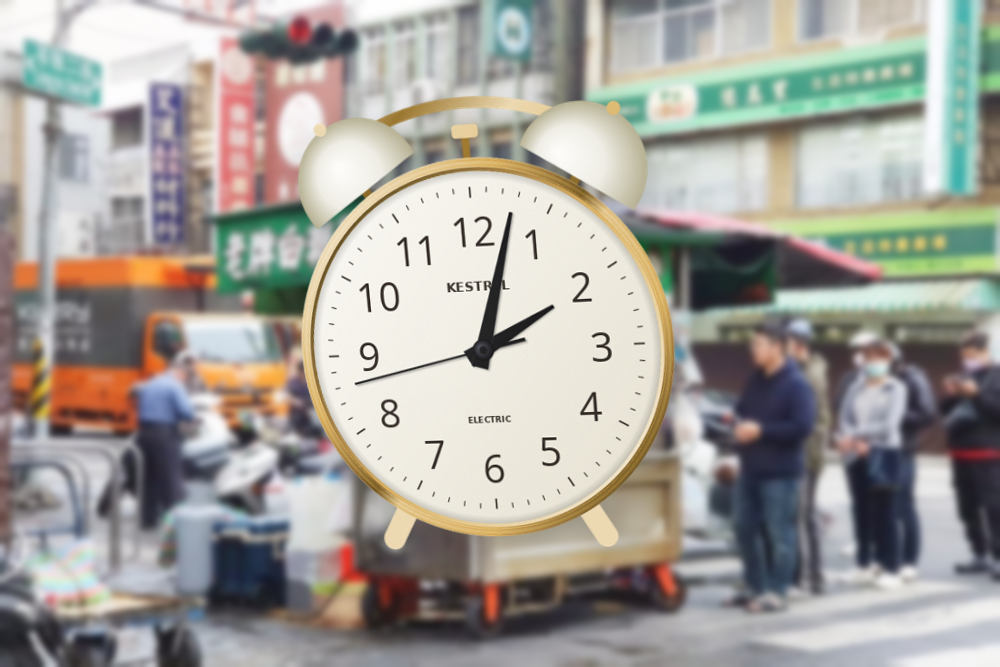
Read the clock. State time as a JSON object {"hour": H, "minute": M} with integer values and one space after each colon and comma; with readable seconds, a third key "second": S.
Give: {"hour": 2, "minute": 2, "second": 43}
